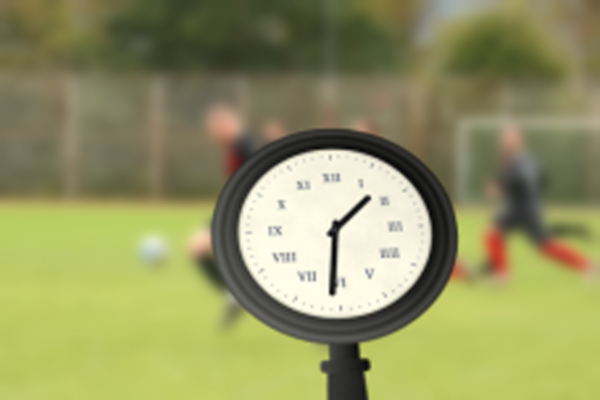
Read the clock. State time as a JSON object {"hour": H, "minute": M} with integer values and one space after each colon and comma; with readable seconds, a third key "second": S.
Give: {"hour": 1, "minute": 31}
